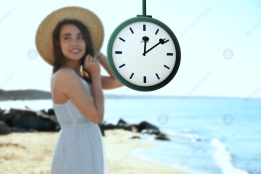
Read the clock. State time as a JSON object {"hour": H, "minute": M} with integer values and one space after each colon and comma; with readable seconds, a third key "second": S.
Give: {"hour": 12, "minute": 9}
